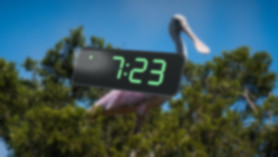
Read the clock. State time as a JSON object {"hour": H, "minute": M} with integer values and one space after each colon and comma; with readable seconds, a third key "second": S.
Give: {"hour": 7, "minute": 23}
